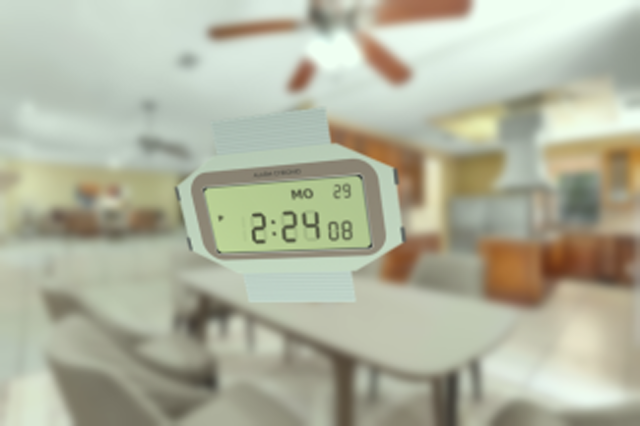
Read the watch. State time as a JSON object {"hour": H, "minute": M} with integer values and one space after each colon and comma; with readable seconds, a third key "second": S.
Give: {"hour": 2, "minute": 24, "second": 8}
